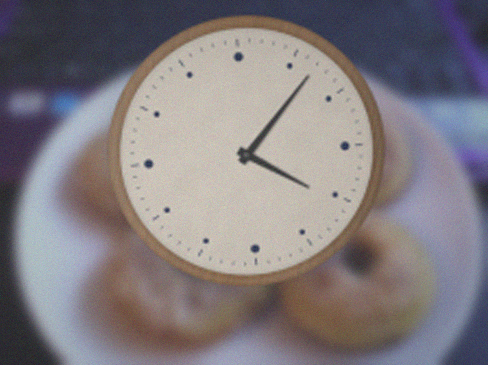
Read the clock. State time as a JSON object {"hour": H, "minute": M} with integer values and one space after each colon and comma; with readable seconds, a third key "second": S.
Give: {"hour": 4, "minute": 7}
